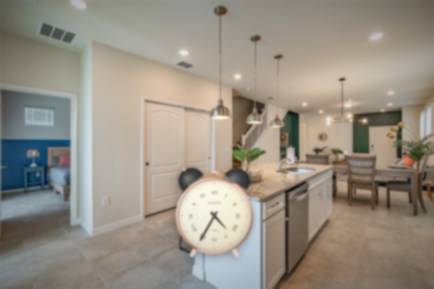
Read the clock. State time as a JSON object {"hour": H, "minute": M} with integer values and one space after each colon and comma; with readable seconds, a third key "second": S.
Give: {"hour": 4, "minute": 35}
